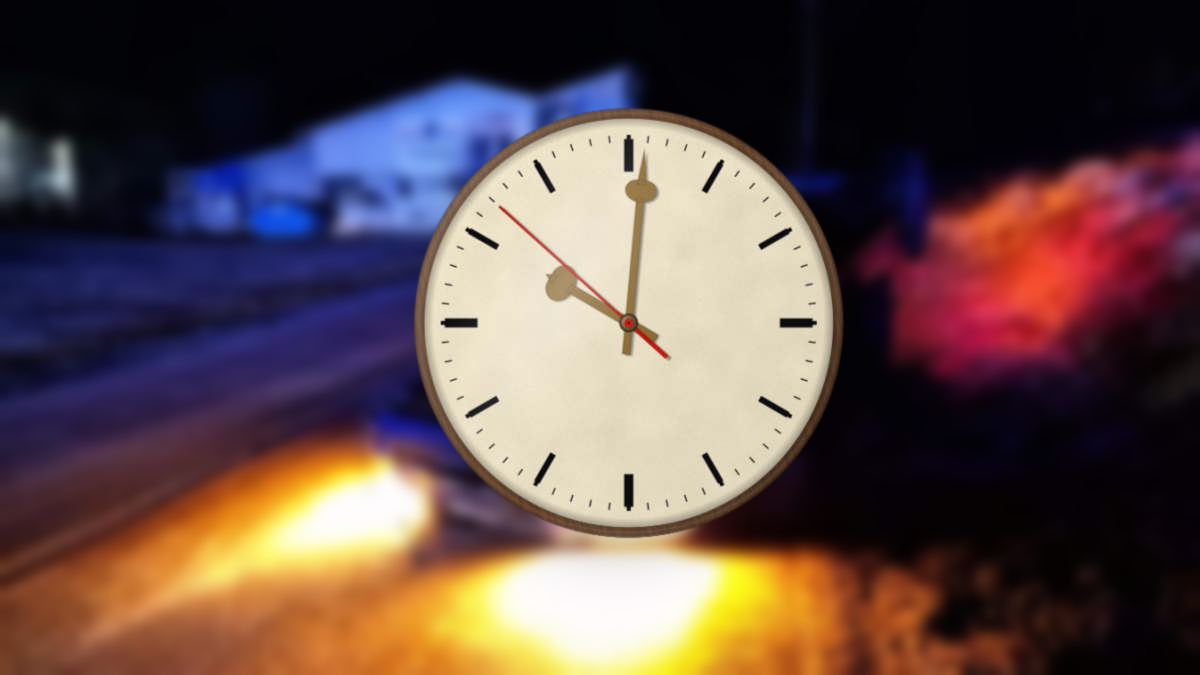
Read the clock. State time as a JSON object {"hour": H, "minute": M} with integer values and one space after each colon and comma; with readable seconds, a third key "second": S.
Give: {"hour": 10, "minute": 0, "second": 52}
